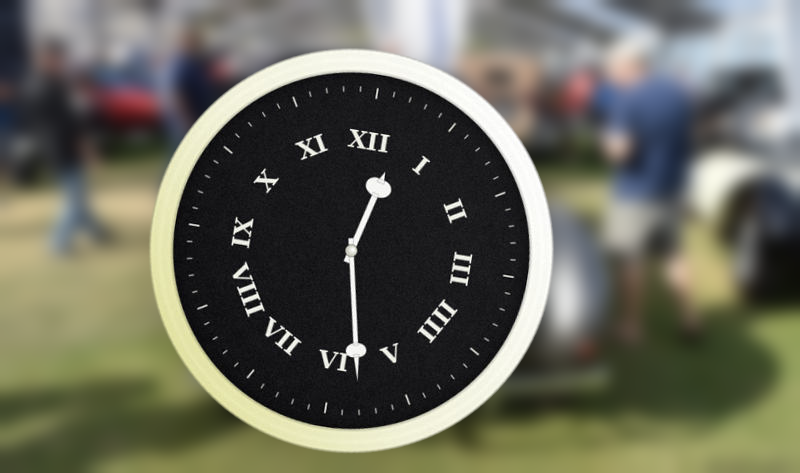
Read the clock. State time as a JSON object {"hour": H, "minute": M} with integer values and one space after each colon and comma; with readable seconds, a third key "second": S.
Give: {"hour": 12, "minute": 28}
